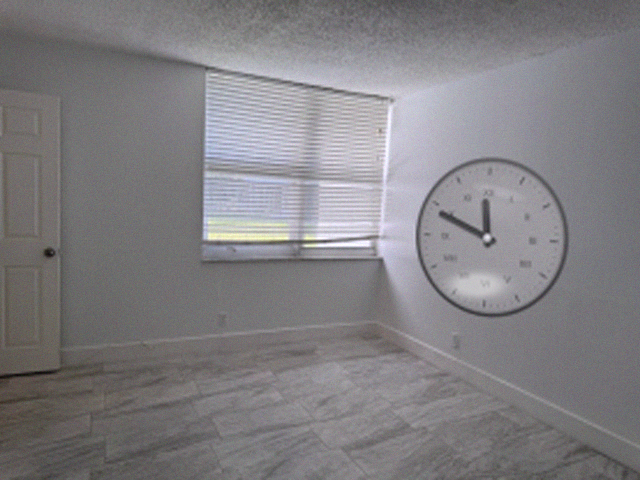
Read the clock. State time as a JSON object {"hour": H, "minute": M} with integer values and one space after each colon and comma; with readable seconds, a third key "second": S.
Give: {"hour": 11, "minute": 49}
